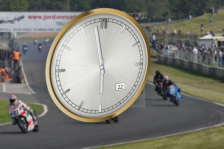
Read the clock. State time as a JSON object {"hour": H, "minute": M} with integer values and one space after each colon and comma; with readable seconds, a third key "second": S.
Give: {"hour": 5, "minute": 58}
